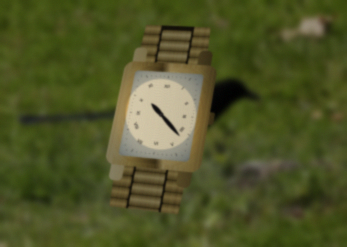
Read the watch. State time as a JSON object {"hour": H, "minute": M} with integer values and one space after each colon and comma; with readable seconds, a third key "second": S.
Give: {"hour": 10, "minute": 22}
